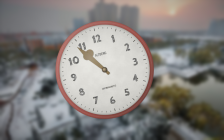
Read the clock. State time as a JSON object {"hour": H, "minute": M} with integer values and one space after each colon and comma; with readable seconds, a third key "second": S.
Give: {"hour": 10, "minute": 54}
